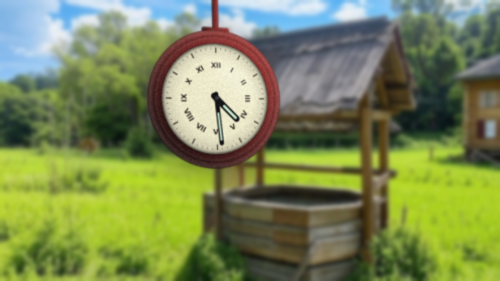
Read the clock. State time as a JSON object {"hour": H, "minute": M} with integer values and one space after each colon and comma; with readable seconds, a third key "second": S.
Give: {"hour": 4, "minute": 29}
